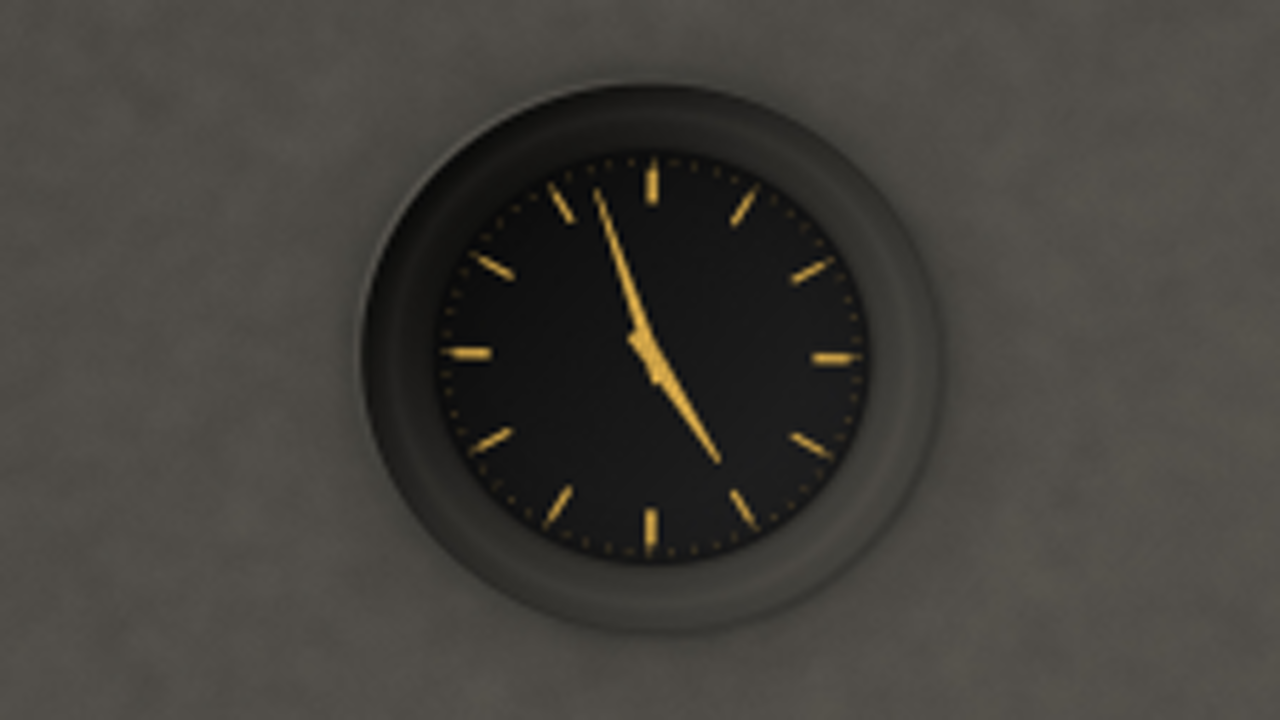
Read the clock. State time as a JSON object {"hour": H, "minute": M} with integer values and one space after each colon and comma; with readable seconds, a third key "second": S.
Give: {"hour": 4, "minute": 57}
